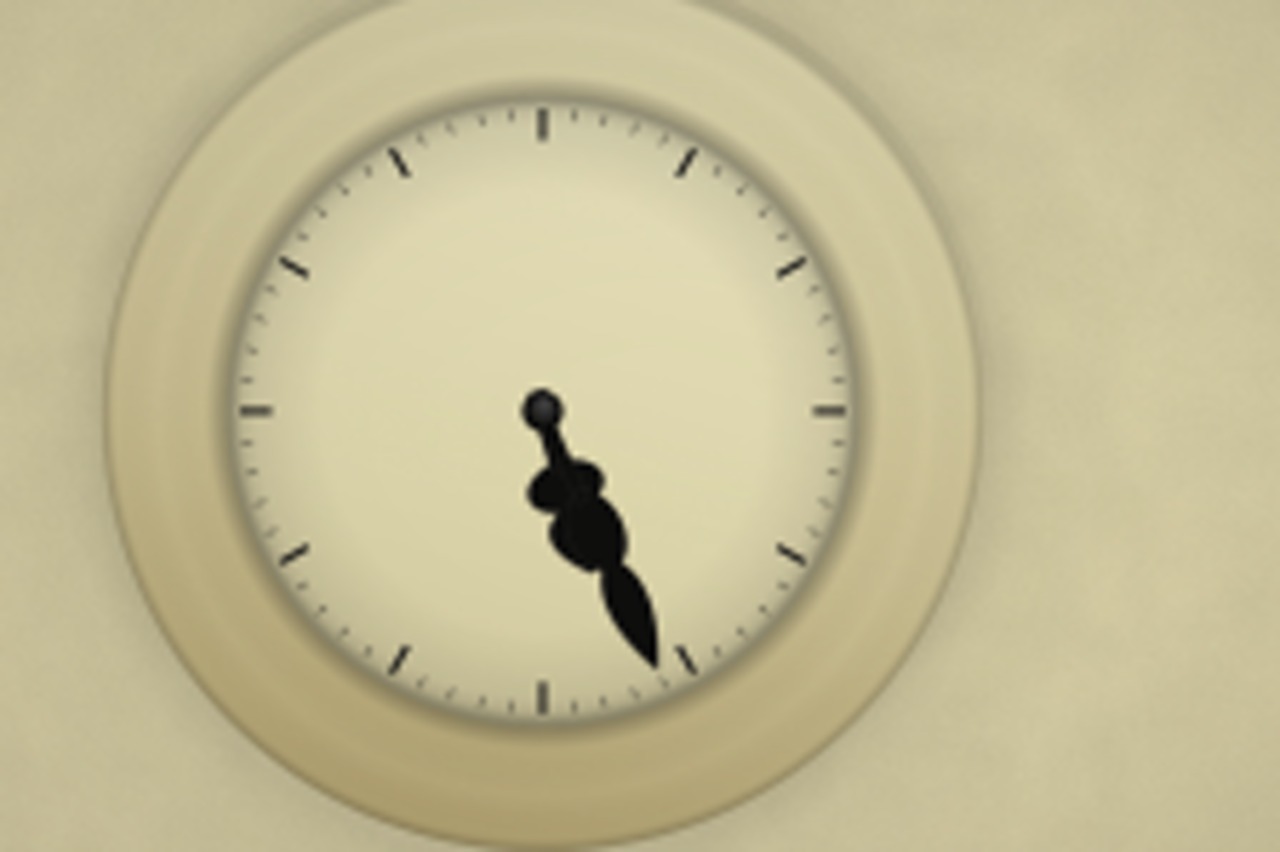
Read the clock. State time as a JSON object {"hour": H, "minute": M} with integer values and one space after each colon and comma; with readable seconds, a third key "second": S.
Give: {"hour": 5, "minute": 26}
